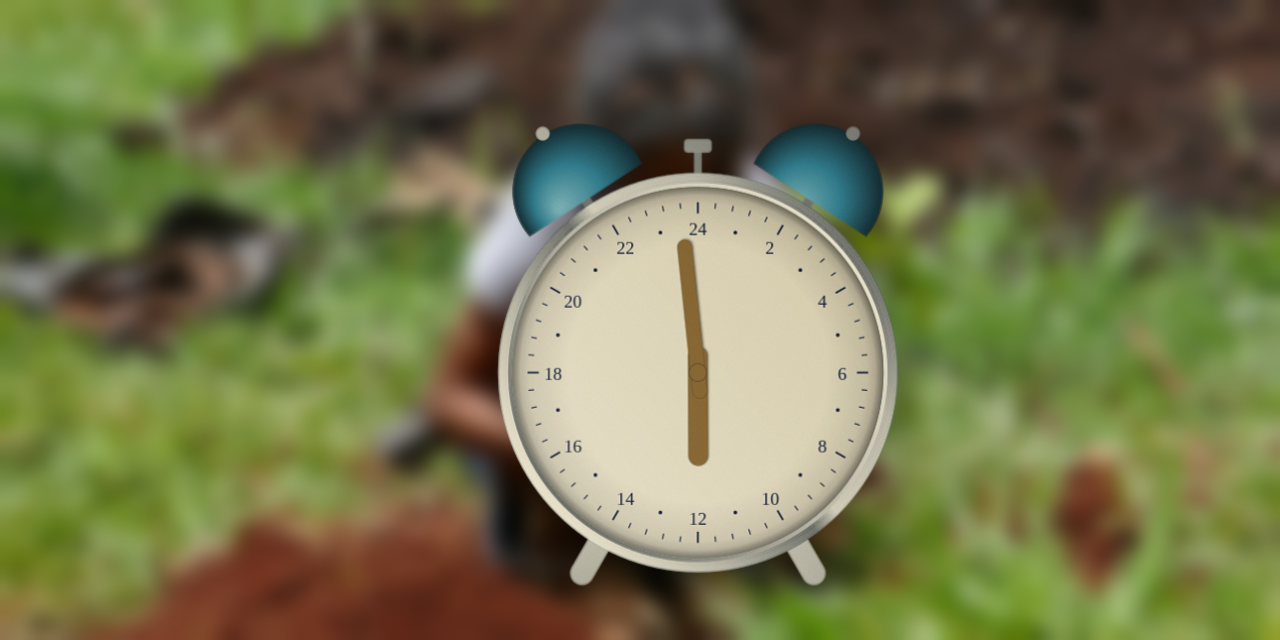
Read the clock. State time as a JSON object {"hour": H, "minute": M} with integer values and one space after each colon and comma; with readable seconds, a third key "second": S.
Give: {"hour": 11, "minute": 59}
